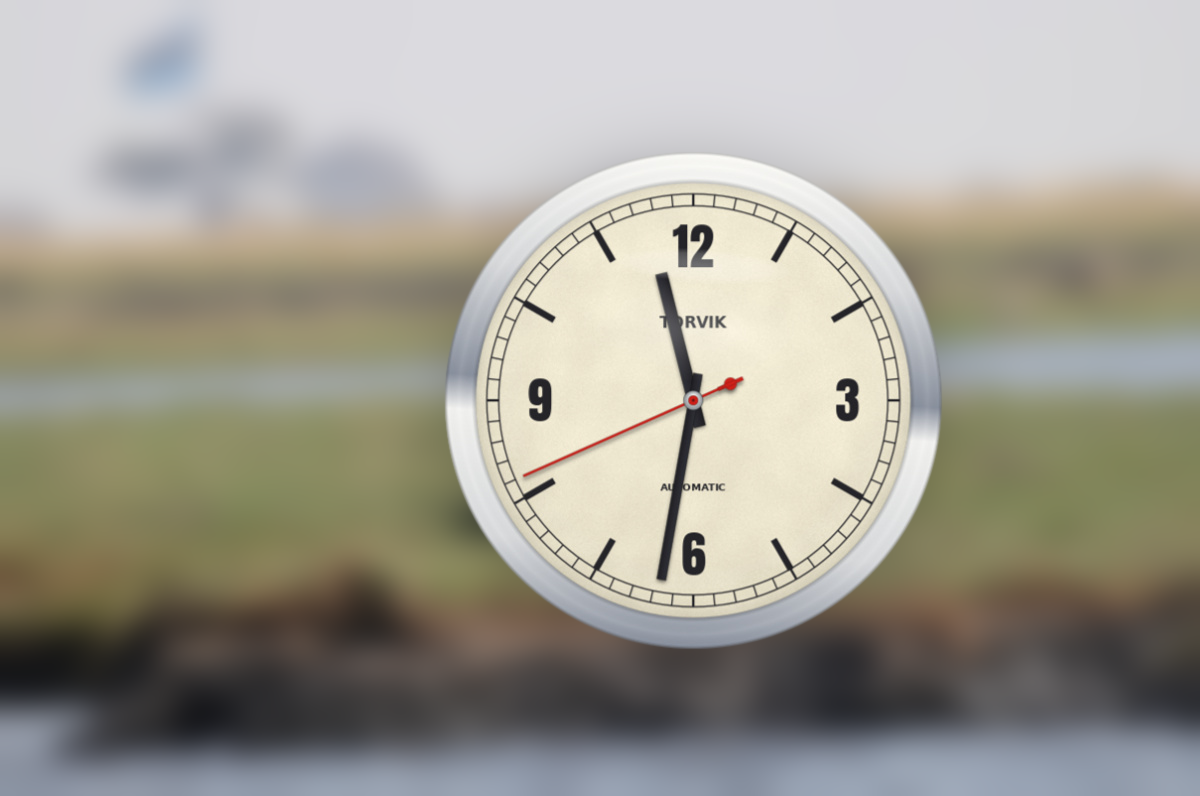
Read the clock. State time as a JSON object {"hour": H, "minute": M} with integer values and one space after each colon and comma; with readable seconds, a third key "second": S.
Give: {"hour": 11, "minute": 31, "second": 41}
